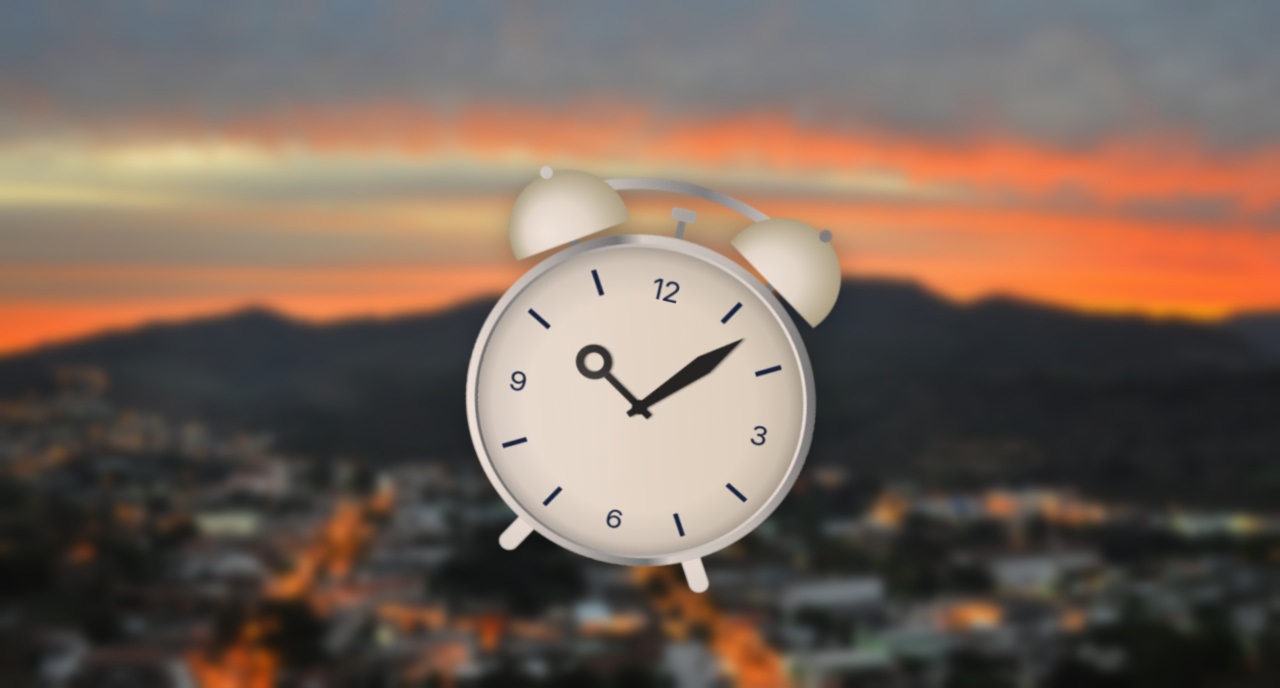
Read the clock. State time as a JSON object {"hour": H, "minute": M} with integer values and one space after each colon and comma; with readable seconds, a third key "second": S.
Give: {"hour": 10, "minute": 7}
